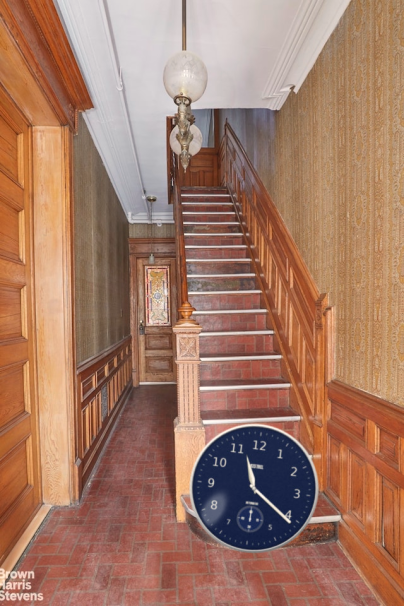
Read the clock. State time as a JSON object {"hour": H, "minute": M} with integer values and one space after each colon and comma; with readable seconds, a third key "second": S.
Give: {"hour": 11, "minute": 21}
